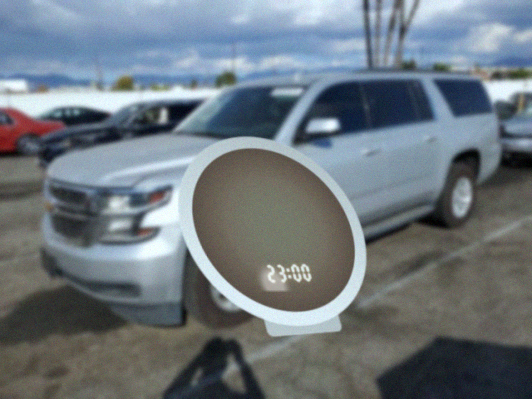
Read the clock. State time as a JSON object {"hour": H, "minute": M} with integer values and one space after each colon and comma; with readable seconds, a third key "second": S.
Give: {"hour": 23, "minute": 0}
